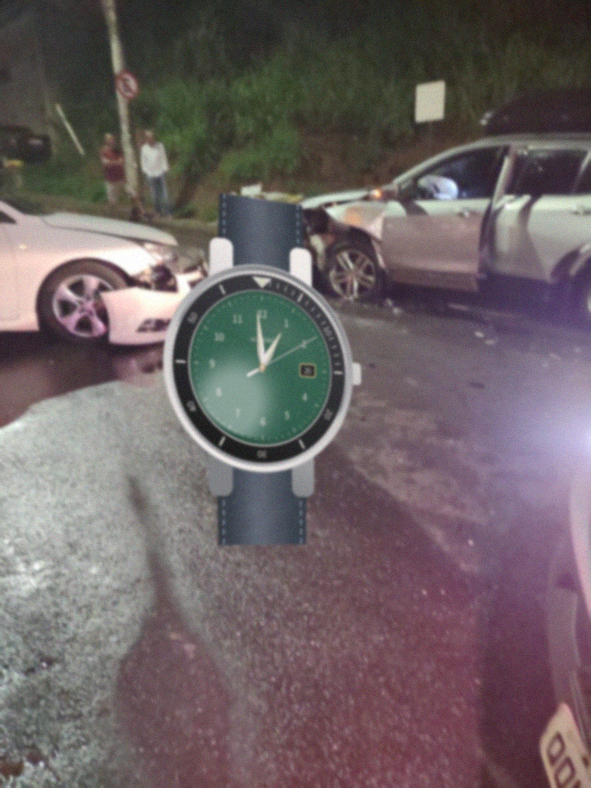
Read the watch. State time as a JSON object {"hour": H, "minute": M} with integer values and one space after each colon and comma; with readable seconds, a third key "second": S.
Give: {"hour": 12, "minute": 59, "second": 10}
